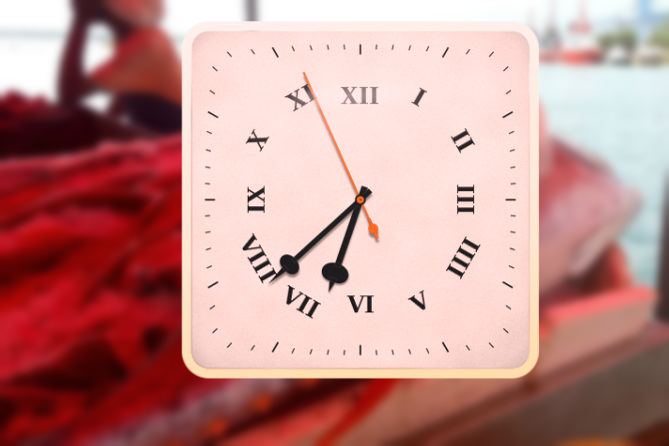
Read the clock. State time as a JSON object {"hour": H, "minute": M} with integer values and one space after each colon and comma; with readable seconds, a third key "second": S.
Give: {"hour": 6, "minute": 37, "second": 56}
